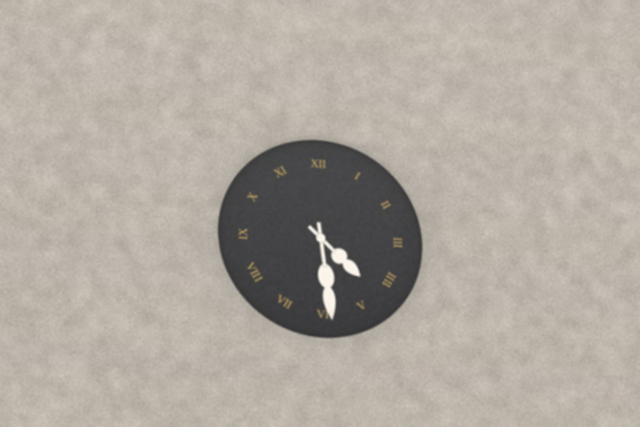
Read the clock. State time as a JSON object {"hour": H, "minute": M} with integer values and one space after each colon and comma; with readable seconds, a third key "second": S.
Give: {"hour": 4, "minute": 29}
